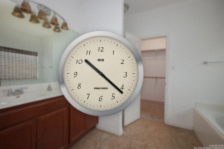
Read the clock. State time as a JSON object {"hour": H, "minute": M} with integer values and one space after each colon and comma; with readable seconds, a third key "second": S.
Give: {"hour": 10, "minute": 22}
